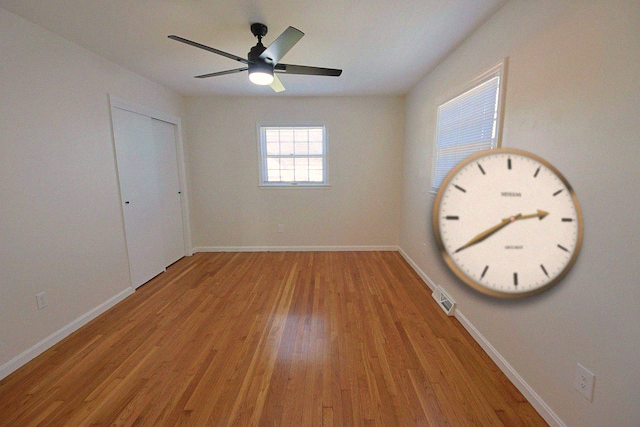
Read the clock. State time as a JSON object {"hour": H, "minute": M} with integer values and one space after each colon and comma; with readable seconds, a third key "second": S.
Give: {"hour": 2, "minute": 40}
